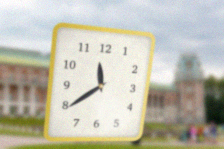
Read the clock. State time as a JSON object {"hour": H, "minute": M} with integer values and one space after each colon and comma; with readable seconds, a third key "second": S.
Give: {"hour": 11, "minute": 39}
